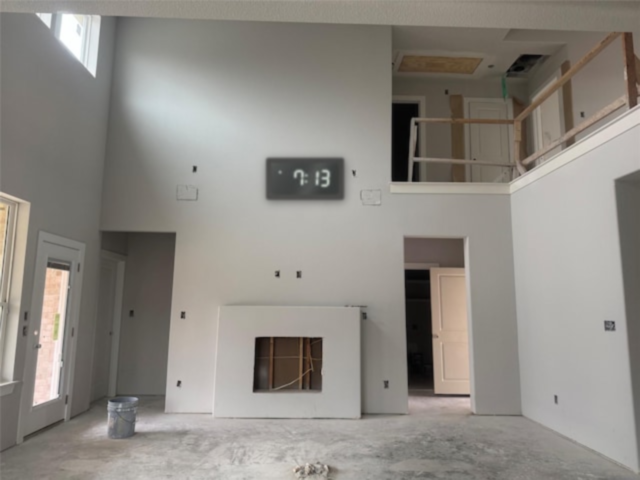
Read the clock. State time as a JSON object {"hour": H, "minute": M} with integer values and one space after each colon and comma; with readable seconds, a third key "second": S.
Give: {"hour": 7, "minute": 13}
